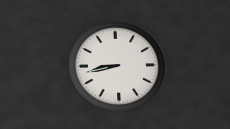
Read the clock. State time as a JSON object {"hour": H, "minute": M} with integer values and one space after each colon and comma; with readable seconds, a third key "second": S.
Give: {"hour": 8, "minute": 43}
